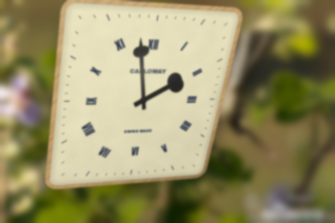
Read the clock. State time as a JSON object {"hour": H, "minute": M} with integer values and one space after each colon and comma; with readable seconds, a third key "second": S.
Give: {"hour": 1, "minute": 58}
